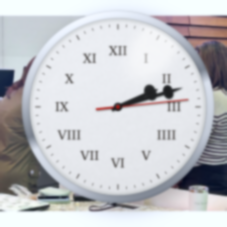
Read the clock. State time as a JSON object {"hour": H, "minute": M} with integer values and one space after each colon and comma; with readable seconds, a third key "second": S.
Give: {"hour": 2, "minute": 12, "second": 14}
